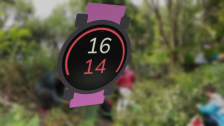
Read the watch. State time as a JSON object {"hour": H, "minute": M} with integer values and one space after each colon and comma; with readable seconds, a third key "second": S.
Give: {"hour": 16, "minute": 14}
